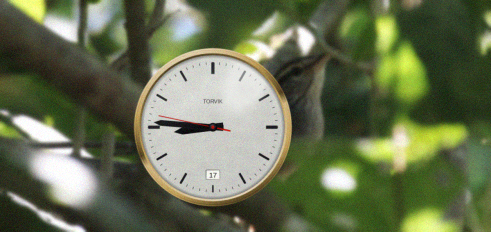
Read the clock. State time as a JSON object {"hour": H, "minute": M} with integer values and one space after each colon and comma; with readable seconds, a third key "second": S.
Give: {"hour": 8, "minute": 45, "second": 47}
